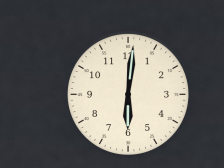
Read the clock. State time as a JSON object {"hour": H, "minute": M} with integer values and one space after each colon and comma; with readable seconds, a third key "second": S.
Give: {"hour": 6, "minute": 1}
